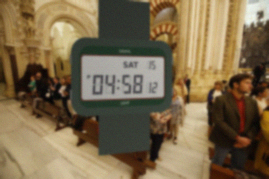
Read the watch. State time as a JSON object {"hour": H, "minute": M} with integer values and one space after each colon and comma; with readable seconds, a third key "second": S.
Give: {"hour": 4, "minute": 58}
